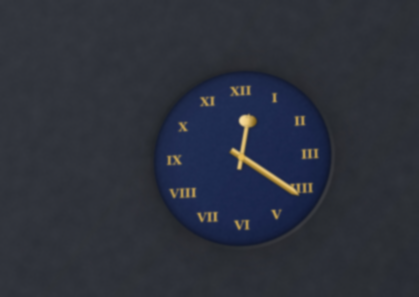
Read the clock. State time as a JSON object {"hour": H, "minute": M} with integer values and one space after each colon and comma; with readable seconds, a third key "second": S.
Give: {"hour": 12, "minute": 21}
